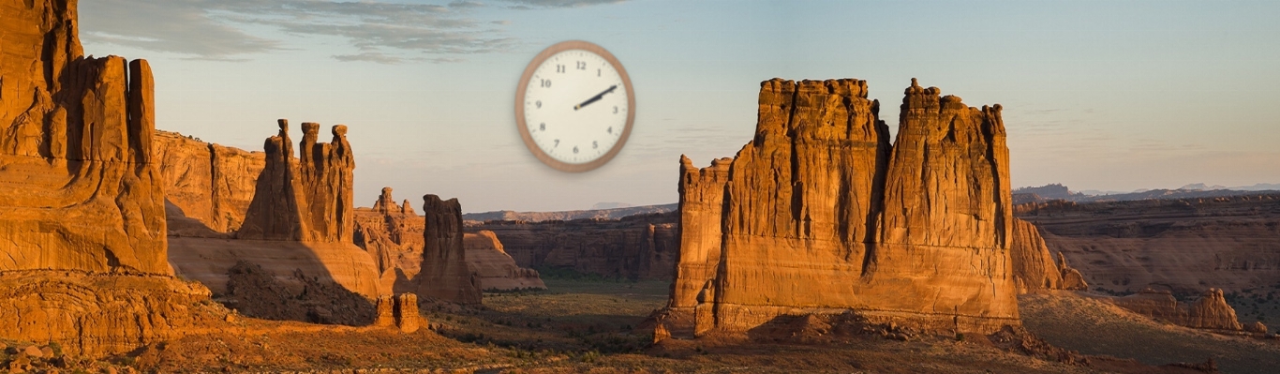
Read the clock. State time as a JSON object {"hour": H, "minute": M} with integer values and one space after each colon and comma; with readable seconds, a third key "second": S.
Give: {"hour": 2, "minute": 10}
